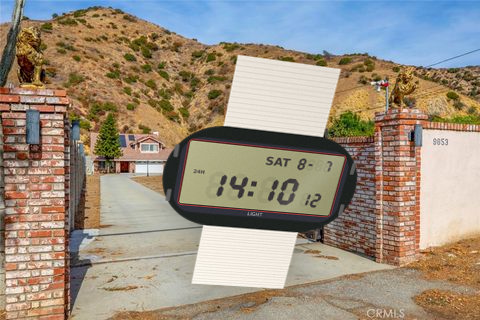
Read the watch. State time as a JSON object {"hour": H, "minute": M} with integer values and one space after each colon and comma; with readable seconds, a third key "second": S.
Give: {"hour": 14, "minute": 10, "second": 12}
